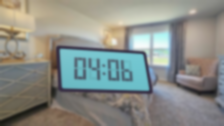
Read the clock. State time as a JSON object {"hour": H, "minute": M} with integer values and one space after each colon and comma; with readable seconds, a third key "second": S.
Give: {"hour": 4, "minute": 6}
